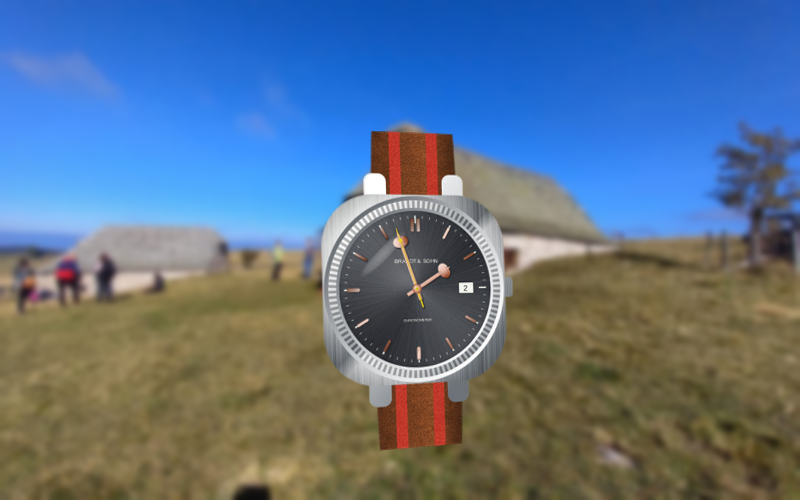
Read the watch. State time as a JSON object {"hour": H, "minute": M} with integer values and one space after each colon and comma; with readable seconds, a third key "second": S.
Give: {"hour": 1, "minute": 56, "second": 57}
